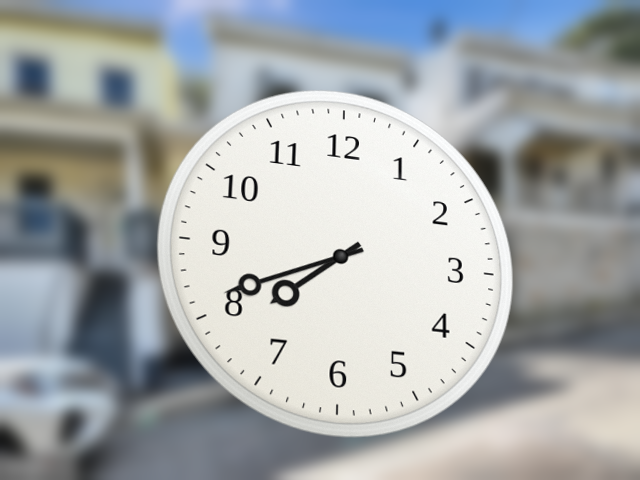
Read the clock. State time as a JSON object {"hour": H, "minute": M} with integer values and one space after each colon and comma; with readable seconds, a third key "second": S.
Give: {"hour": 7, "minute": 41}
